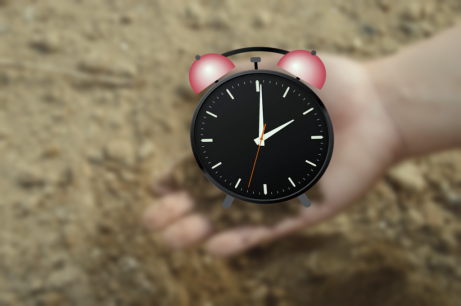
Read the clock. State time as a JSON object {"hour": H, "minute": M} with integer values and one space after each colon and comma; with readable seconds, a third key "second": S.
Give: {"hour": 2, "minute": 0, "second": 33}
